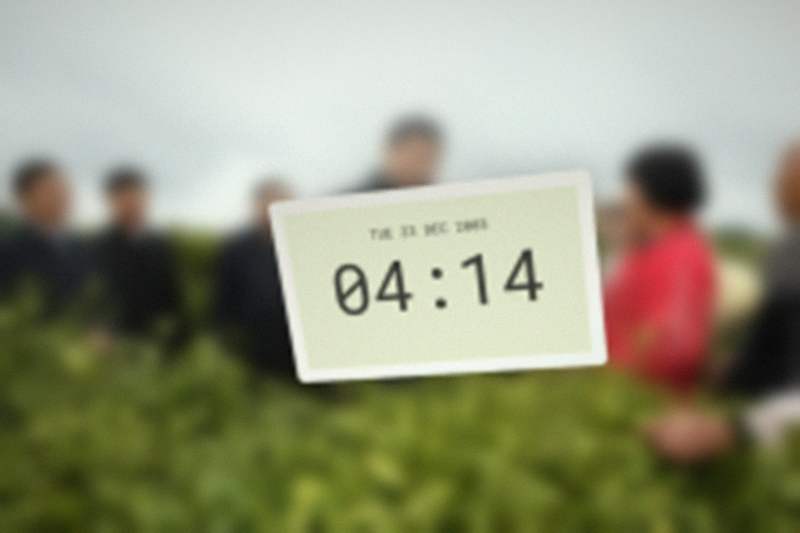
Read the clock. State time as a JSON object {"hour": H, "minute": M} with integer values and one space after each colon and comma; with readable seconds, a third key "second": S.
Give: {"hour": 4, "minute": 14}
